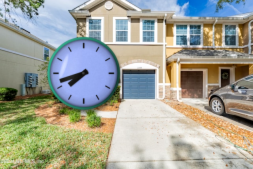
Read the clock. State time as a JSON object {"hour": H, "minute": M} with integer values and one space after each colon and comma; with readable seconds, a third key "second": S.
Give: {"hour": 7, "minute": 42}
